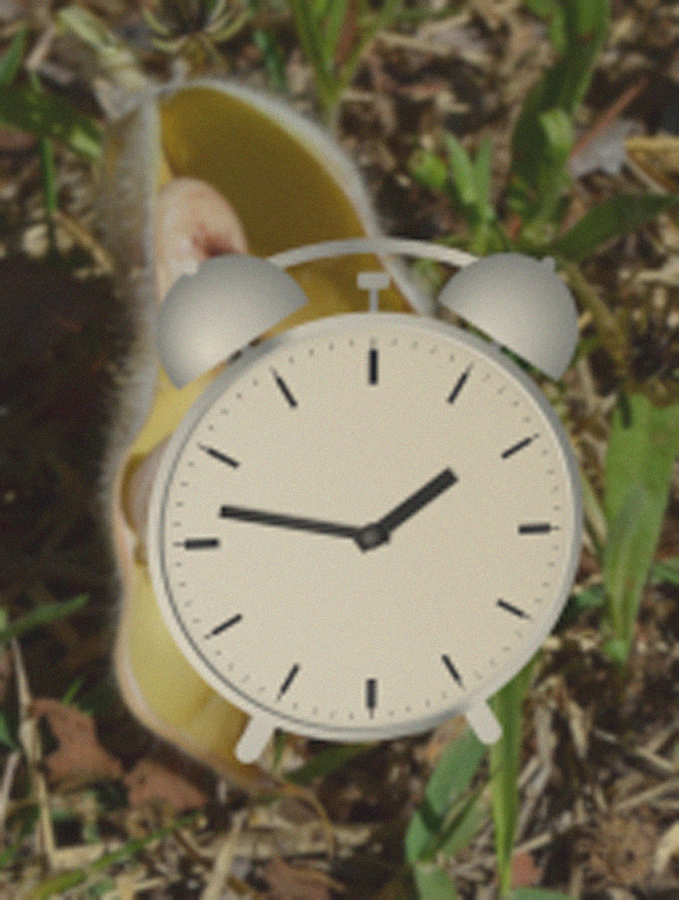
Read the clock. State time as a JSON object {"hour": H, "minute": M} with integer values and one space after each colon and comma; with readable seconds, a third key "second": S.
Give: {"hour": 1, "minute": 47}
